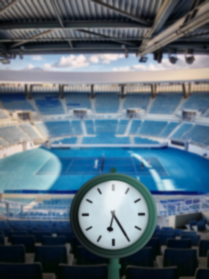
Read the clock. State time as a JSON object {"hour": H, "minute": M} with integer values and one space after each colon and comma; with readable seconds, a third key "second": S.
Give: {"hour": 6, "minute": 25}
